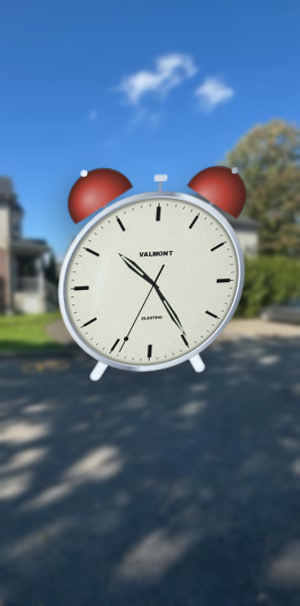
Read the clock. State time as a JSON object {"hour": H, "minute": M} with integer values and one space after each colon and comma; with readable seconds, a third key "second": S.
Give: {"hour": 10, "minute": 24, "second": 34}
